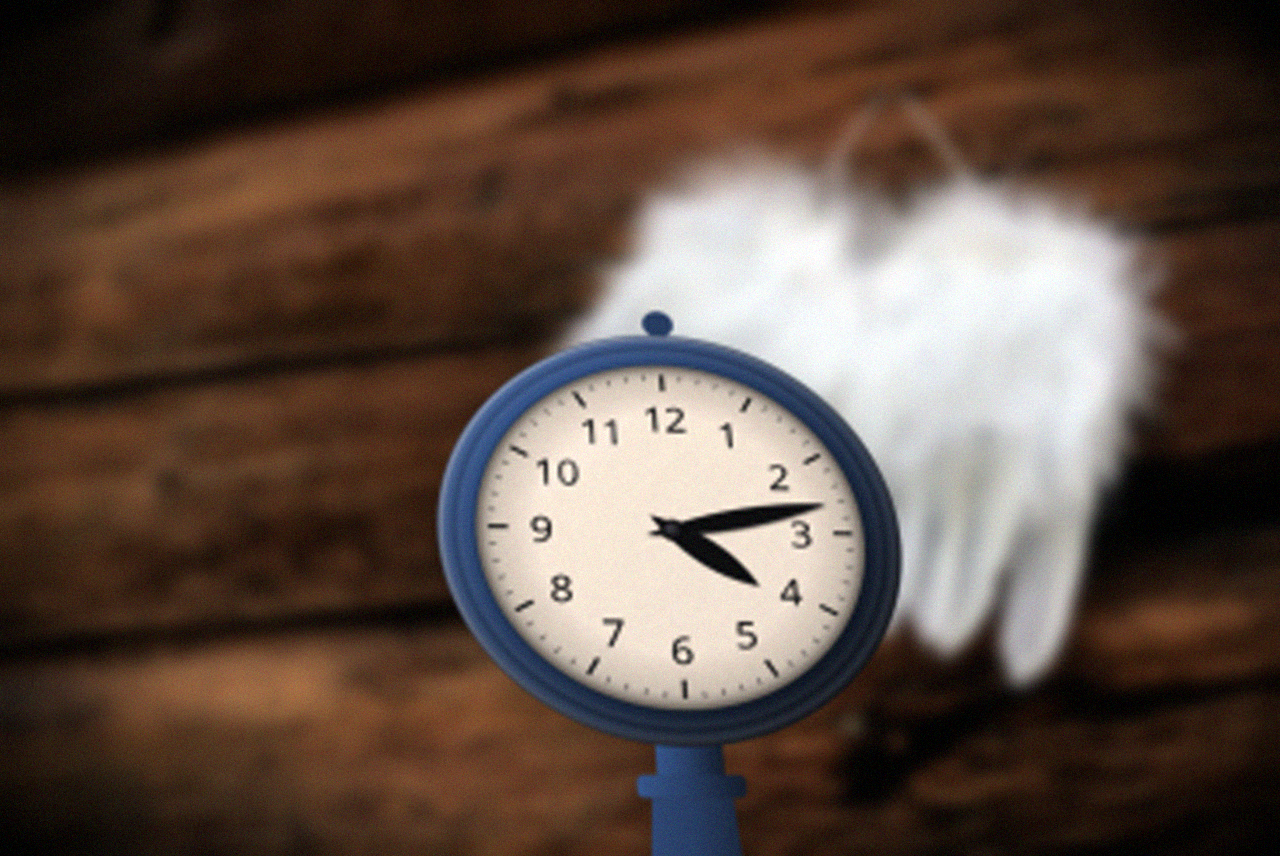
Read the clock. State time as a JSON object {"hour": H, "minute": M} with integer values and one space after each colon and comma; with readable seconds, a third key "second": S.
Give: {"hour": 4, "minute": 13}
